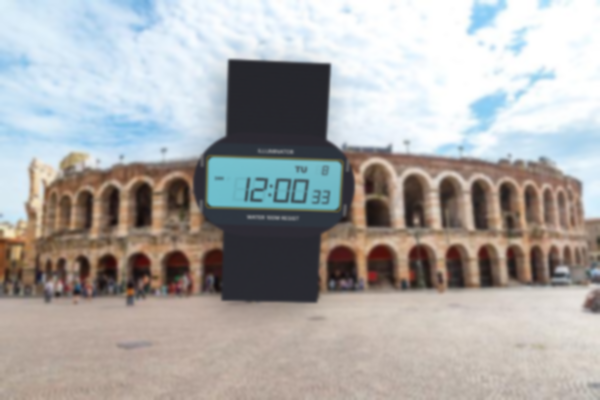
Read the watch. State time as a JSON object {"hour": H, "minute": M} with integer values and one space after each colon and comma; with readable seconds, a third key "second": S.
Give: {"hour": 12, "minute": 0, "second": 33}
